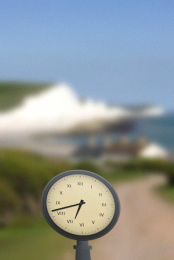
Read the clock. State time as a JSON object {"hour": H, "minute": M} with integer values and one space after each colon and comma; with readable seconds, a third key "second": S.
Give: {"hour": 6, "minute": 42}
